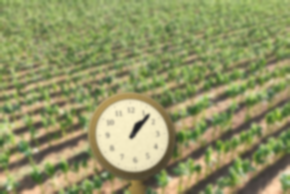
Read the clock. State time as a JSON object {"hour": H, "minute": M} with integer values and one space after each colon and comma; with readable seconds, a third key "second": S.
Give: {"hour": 1, "minute": 7}
